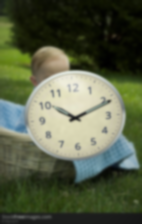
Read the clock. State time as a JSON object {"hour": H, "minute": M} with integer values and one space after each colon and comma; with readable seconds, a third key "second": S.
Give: {"hour": 10, "minute": 11}
